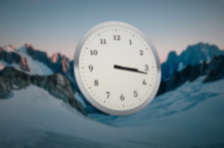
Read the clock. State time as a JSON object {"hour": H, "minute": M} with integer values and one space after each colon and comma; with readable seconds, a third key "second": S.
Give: {"hour": 3, "minute": 17}
